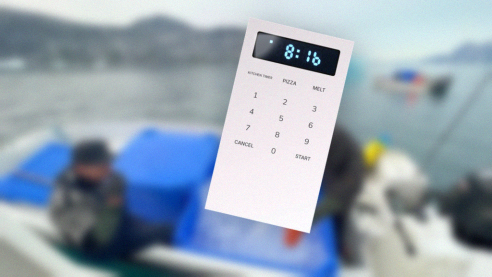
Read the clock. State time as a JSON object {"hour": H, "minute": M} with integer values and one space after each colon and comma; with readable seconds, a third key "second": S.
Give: {"hour": 8, "minute": 16}
